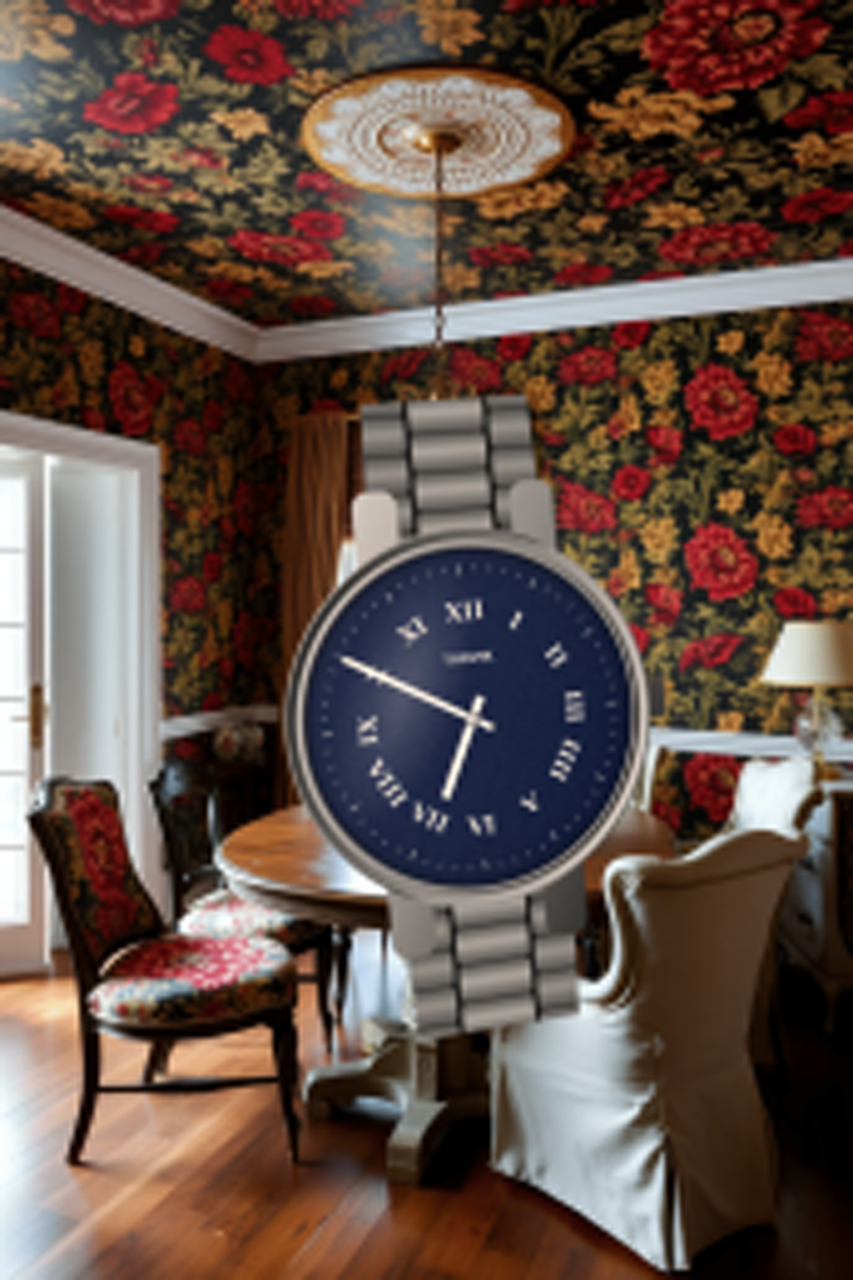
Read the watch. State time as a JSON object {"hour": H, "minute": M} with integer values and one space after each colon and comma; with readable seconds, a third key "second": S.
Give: {"hour": 6, "minute": 50}
